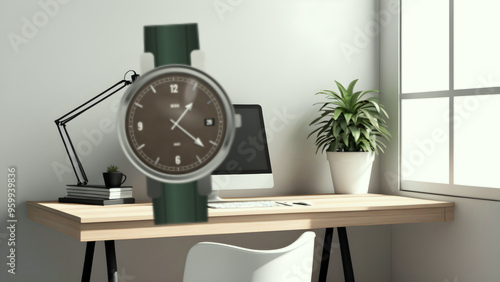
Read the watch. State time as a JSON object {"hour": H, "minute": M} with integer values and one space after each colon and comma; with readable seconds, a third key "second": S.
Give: {"hour": 1, "minute": 22}
